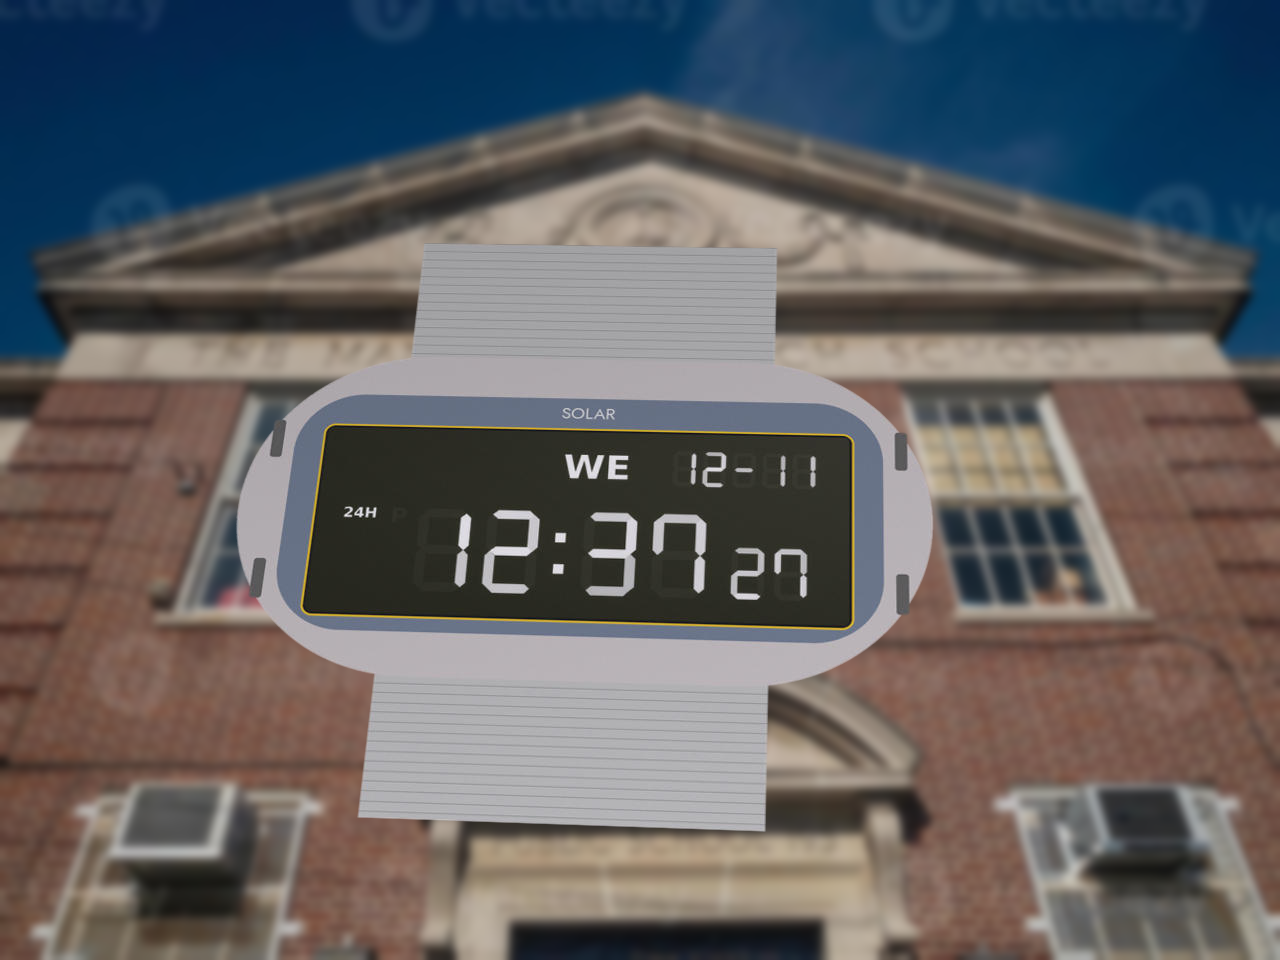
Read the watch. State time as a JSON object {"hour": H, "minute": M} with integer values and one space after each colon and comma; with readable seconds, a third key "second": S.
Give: {"hour": 12, "minute": 37, "second": 27}
